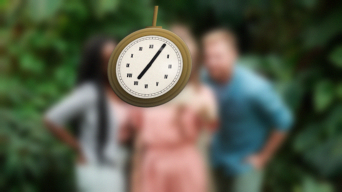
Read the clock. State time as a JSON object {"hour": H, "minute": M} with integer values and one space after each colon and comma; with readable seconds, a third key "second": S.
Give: {"hour": 7, "minute": 5}
